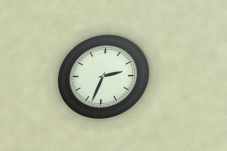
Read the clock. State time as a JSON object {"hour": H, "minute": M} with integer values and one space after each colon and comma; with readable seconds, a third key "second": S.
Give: {"hour": 2, "minute": 33}
